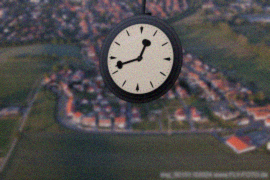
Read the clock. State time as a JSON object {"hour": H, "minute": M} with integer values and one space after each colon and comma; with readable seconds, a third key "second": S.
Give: {"hour": 12, "minute": 42}
